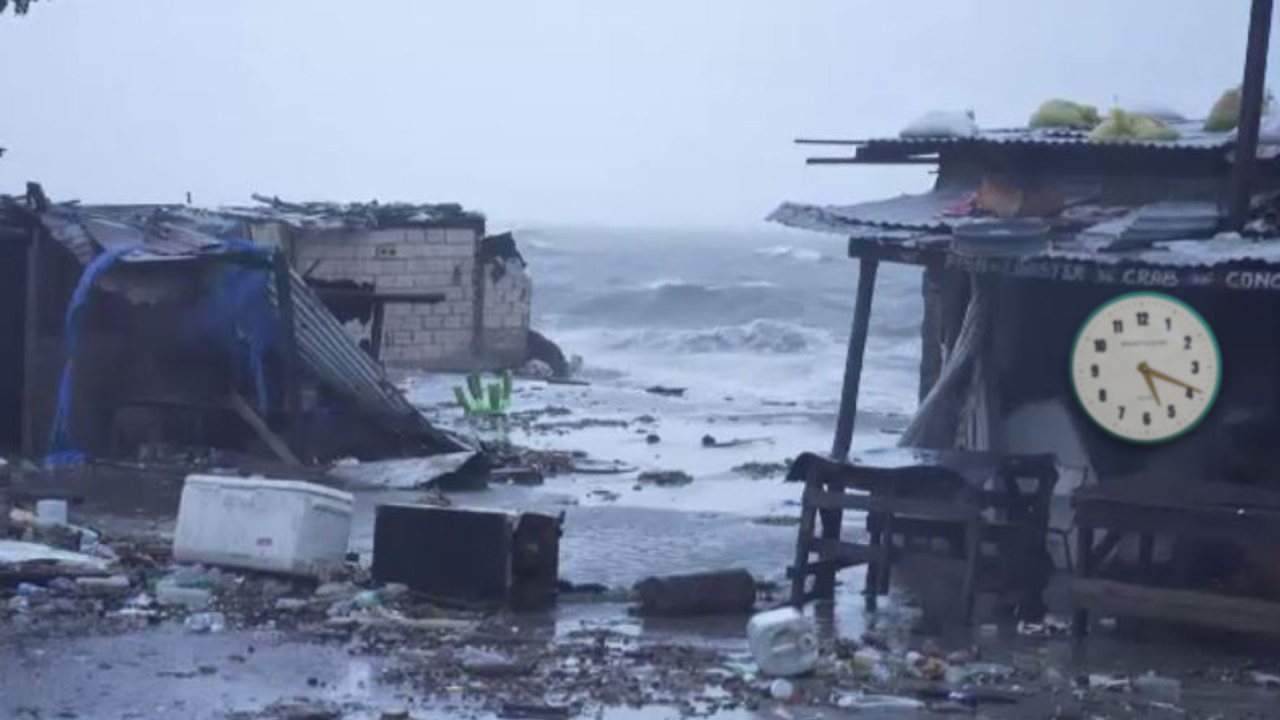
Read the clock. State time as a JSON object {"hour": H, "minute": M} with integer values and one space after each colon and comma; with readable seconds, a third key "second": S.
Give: {"hour": 5, "minute": 19}
